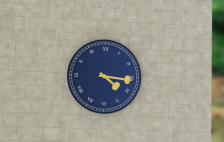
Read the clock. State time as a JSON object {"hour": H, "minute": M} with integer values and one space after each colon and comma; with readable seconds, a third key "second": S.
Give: {"hour": 4, "minute": 16}
